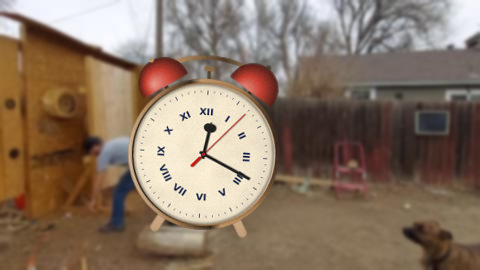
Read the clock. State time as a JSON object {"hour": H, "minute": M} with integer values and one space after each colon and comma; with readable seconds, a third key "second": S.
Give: {"hour": 12, "minute": 19, "second": 7}
